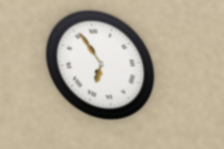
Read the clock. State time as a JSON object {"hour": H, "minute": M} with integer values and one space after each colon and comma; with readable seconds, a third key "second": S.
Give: {"hour": 6, "minute": 56}
